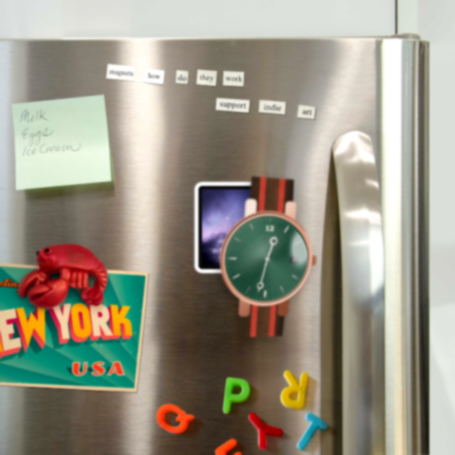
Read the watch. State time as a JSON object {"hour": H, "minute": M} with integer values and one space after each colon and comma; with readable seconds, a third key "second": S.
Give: {"hour": 12, "minute": 32}
